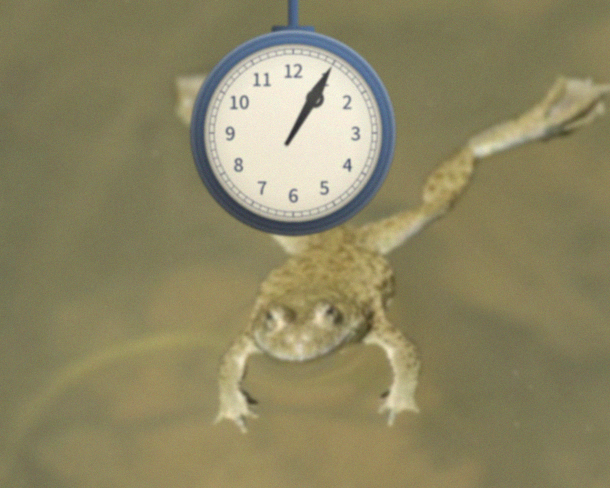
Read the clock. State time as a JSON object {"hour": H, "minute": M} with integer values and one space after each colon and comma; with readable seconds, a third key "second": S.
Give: {"hour": 1, "minute": 5}
